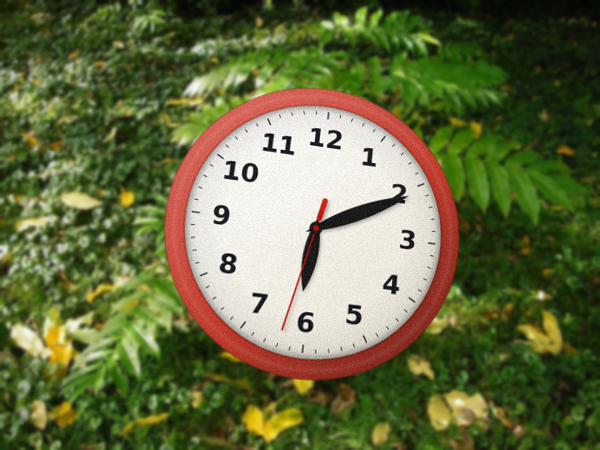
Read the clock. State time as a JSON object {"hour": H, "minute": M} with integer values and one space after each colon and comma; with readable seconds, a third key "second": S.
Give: {"hour": 6, "minute": 10, "second": 32}
